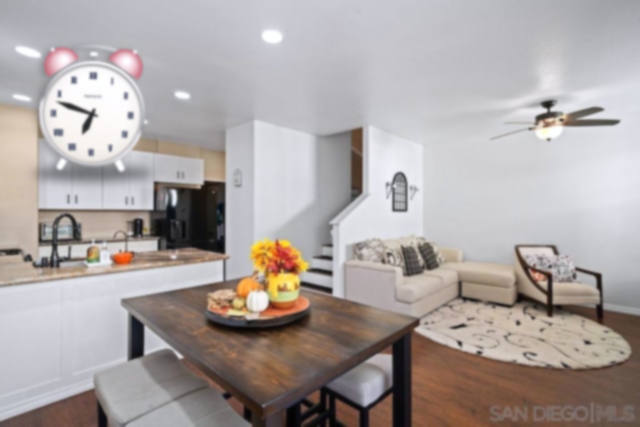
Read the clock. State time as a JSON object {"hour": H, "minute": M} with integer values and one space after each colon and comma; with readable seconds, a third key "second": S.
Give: {"hour": 6, "minute": 48}
